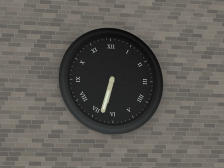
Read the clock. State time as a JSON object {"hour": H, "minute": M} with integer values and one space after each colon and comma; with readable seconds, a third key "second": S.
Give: {"hour": 6, "minute": 33}
